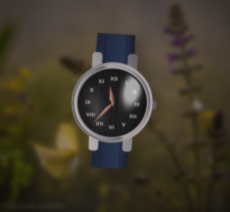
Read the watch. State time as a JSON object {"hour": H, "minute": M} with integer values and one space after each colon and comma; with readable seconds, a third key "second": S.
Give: {"hour": 11, "minute": 37}
